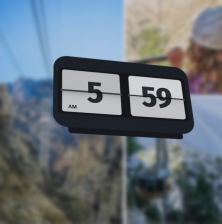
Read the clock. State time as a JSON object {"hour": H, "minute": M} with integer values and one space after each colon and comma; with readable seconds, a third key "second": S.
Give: {"hour": 5, "minute": 59}
